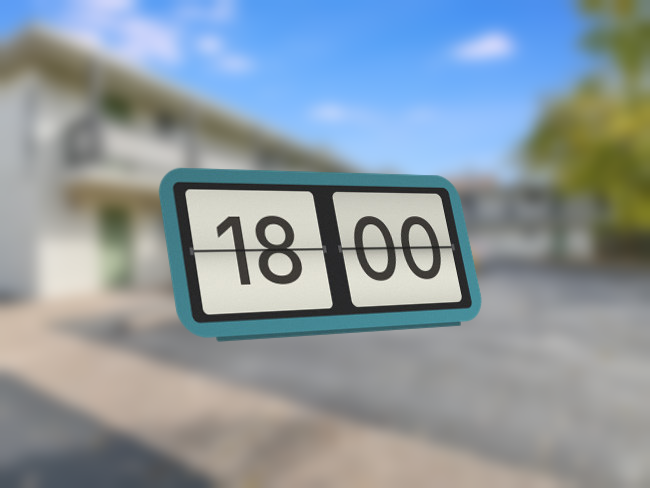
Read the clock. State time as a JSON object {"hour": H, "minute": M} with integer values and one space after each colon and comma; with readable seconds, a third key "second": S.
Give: {"hour": 18, "minute": 0}
